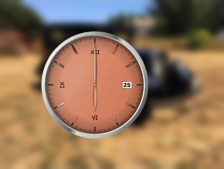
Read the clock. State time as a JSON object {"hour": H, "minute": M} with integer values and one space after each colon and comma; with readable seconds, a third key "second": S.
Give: {"hour": 6, "minute": 0}
